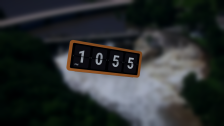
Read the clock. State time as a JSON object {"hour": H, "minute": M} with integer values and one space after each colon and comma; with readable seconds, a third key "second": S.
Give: {"hour": 10, "minute": 55}
